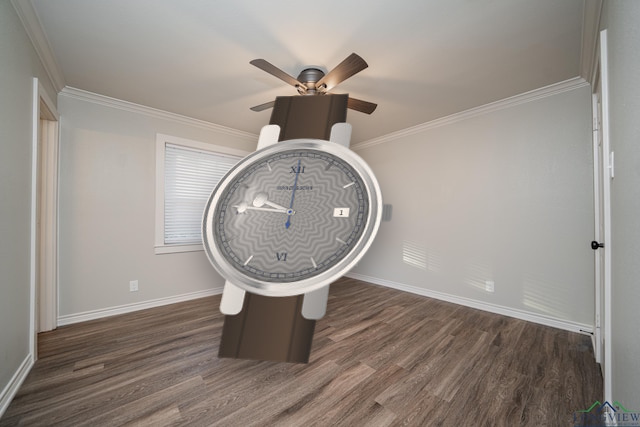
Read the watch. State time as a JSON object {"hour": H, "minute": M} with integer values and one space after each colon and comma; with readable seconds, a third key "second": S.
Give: {"hour": 9, "minute": 46, "second": 0}
